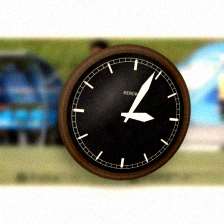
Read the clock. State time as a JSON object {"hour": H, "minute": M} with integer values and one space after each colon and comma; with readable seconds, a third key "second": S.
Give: {"hour": 3, "minute": 4}
